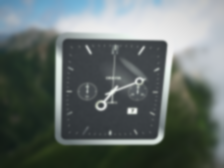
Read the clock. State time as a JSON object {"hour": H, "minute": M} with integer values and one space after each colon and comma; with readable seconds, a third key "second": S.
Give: {"hour": 7, "minute": 11}
